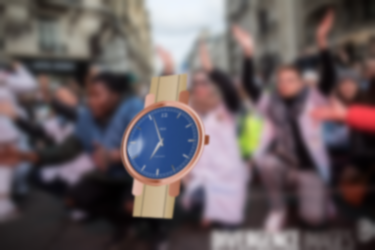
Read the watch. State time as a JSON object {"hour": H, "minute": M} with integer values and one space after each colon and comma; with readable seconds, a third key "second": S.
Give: {"hour": 6, "minute": 56}
